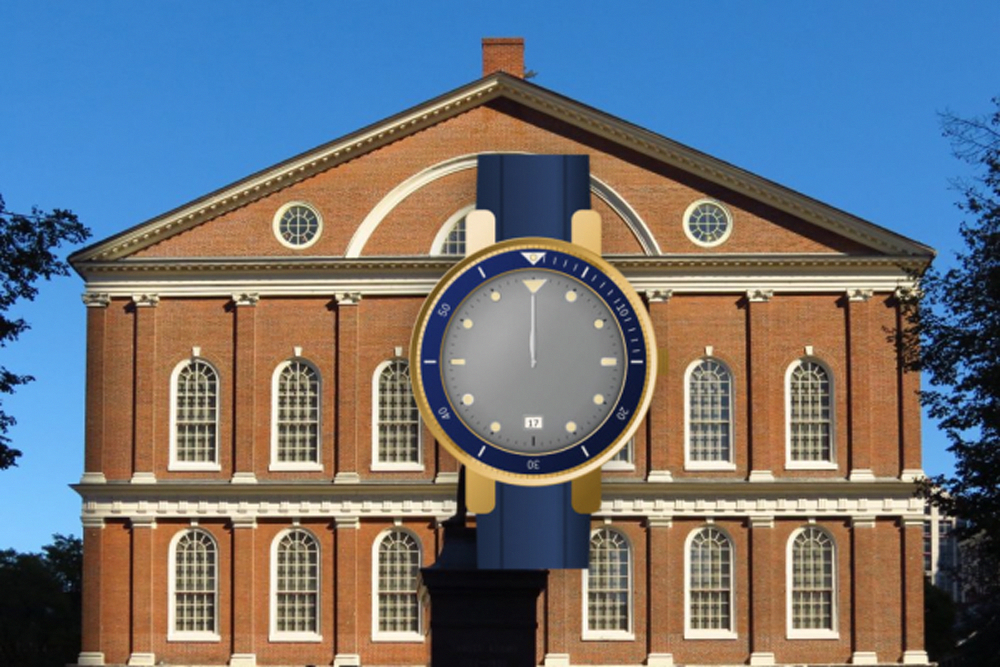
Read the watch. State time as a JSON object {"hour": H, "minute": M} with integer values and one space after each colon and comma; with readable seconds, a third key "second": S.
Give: {"hour": 12, "minute": 0}
